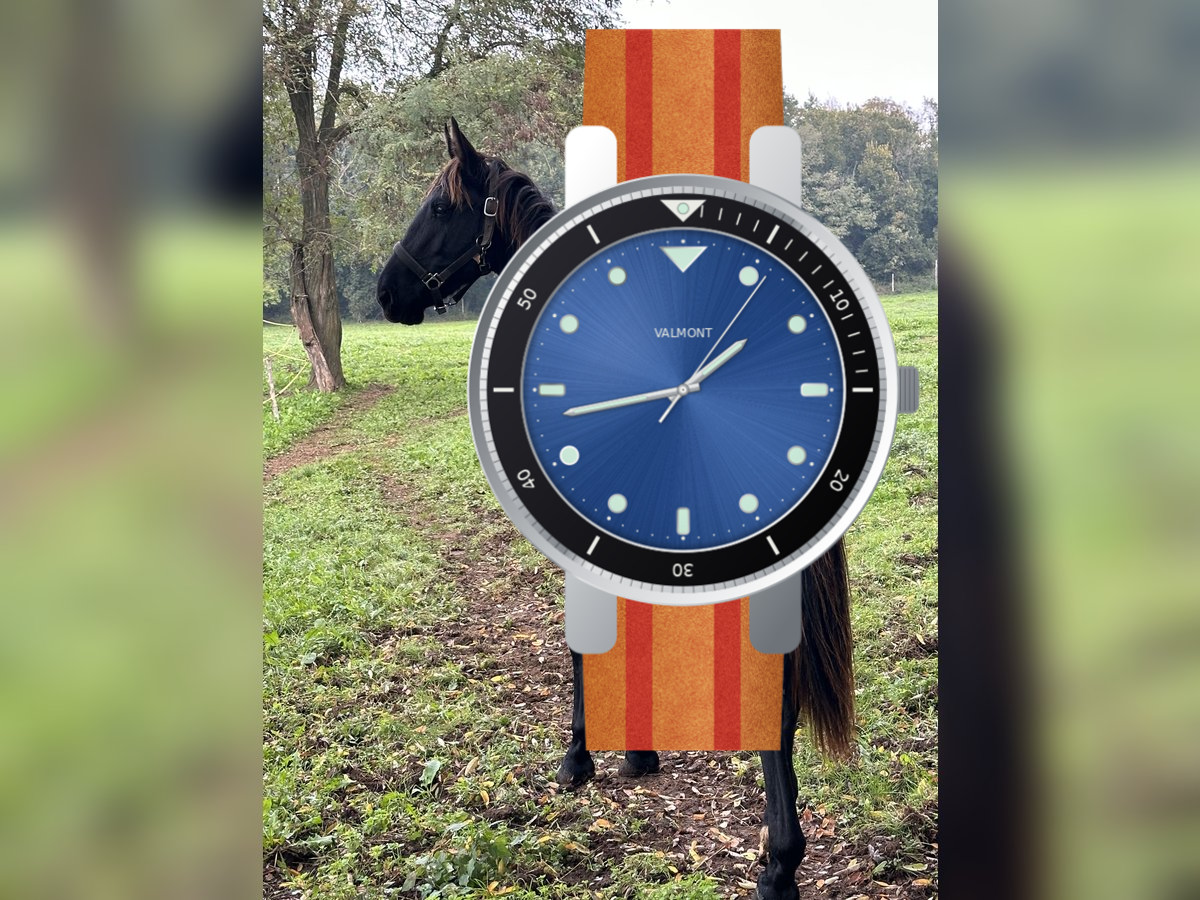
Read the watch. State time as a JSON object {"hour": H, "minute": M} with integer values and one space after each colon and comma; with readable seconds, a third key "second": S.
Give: {"hour": 1, "minute": 43, "second": 6}
